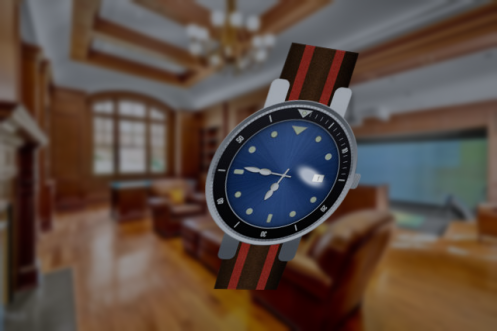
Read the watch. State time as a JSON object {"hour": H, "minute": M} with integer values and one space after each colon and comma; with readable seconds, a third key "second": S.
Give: {"hour": 6, "minute": 46}
